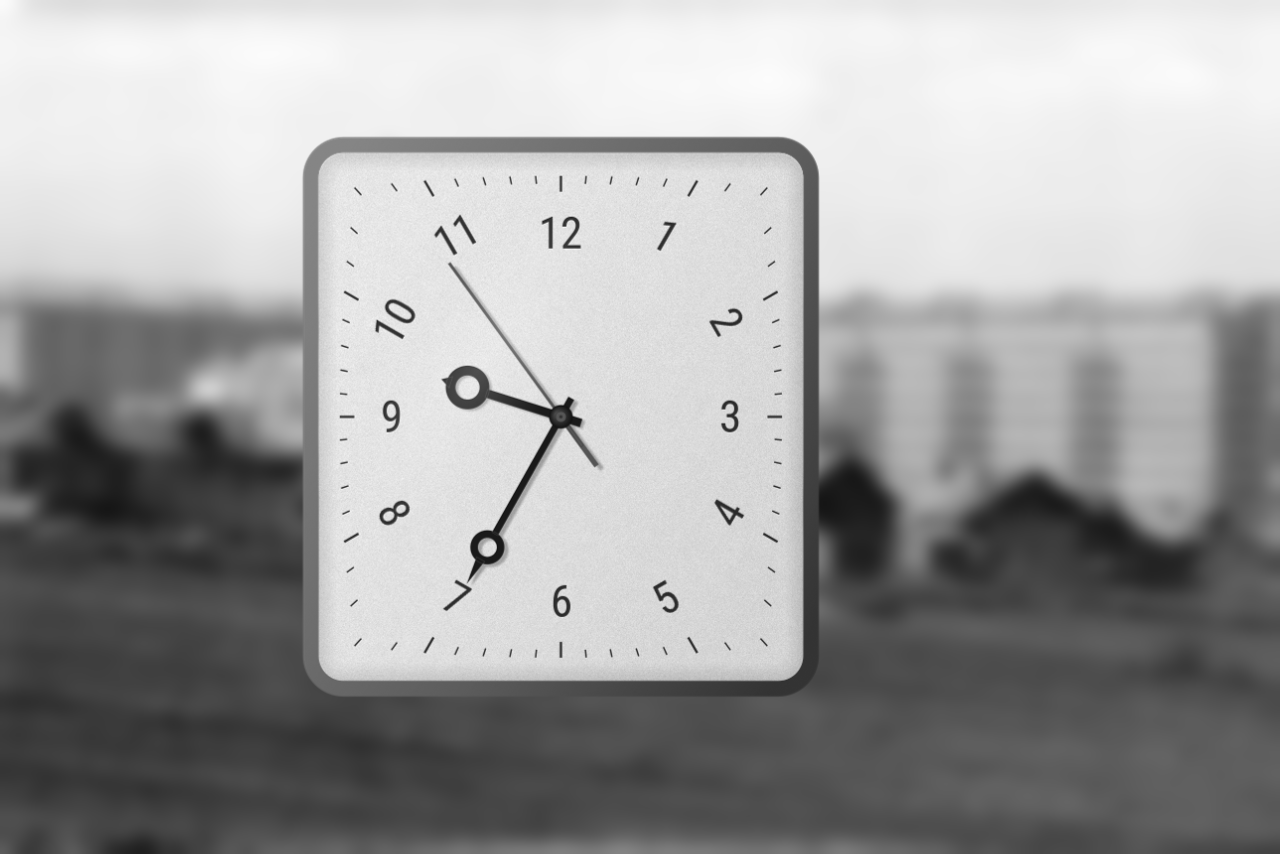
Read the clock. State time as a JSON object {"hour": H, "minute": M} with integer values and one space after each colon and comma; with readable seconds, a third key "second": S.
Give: {"hour": 9, "minute": 34, "second": 54}
